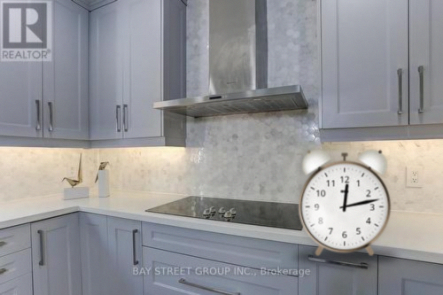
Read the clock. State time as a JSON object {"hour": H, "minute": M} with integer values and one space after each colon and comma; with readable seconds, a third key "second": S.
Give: {"hour": 12, "minute": 13}
